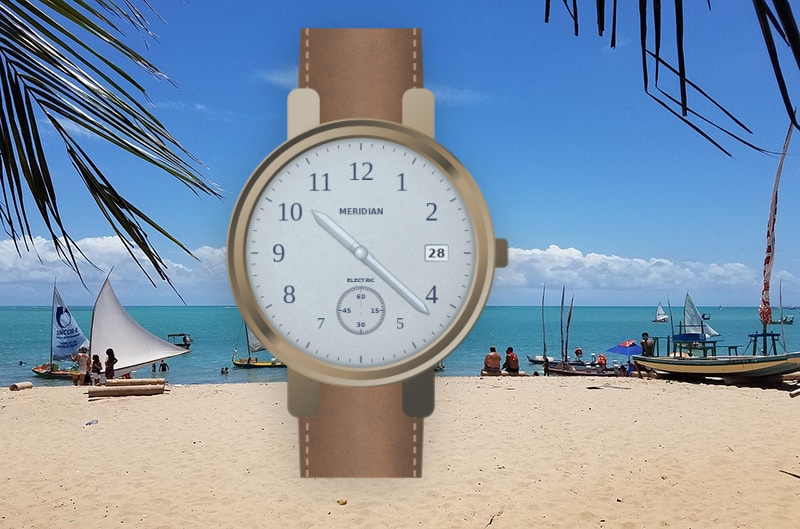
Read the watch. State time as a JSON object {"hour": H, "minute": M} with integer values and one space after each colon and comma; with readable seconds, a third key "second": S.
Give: {"hour": 10, "minute": 22}
